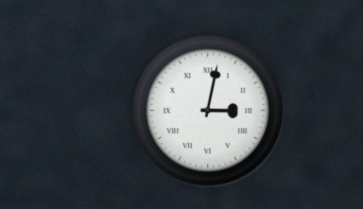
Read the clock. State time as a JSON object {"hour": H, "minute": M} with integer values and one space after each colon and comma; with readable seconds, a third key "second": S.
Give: {"hour": 3, "minute": 2}
